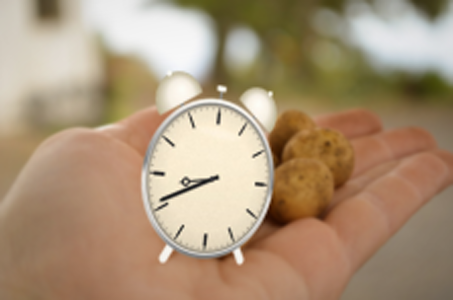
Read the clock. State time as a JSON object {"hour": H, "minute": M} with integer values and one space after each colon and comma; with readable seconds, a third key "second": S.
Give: {"hour": 8, "minute": 41}
